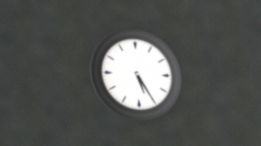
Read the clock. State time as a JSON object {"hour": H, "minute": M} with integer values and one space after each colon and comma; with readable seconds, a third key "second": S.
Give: {"hour": 5, "minute": 25}
